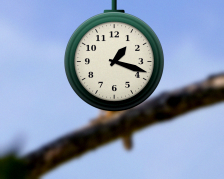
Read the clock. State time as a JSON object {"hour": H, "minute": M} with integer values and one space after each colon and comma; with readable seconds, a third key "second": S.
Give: {"hour": 1, "minute": 18}
